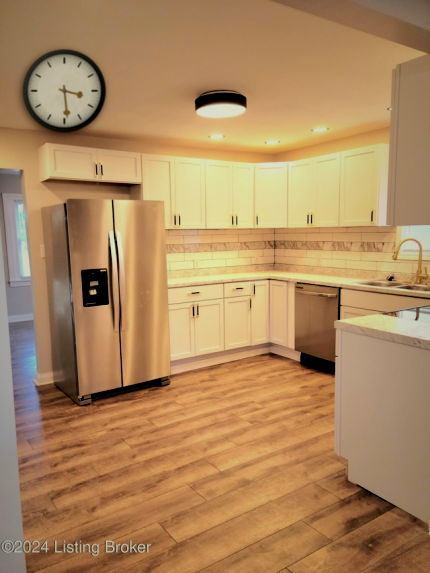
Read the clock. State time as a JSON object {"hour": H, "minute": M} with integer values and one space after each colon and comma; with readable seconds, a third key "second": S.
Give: {"hour": 3, "minute": 29}
